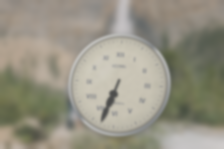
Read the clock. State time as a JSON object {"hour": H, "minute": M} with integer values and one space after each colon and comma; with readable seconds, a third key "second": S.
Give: {"hour": 6, "minute": 33}
